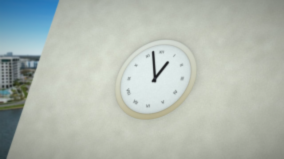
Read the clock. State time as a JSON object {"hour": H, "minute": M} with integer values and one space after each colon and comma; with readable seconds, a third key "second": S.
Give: {"hour": 12, "minute": 57}
